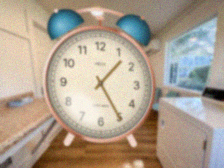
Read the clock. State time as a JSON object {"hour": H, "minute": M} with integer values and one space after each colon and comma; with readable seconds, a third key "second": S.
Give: {"hour": 1, "minute": 25}
